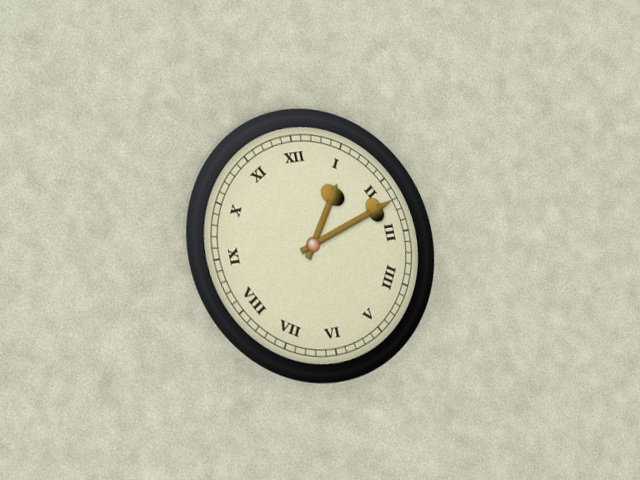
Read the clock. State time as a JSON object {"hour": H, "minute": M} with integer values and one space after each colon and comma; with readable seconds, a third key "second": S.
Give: {"hour": 1, "minute": 12}
